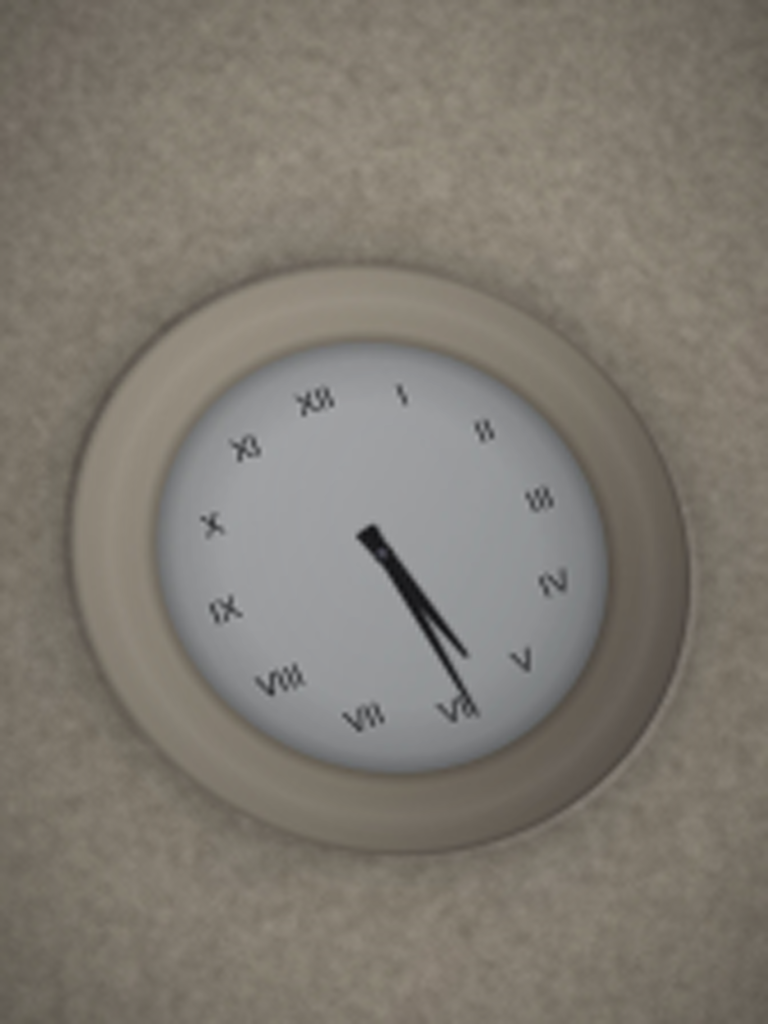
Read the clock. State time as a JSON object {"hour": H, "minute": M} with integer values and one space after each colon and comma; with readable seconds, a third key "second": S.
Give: {"hour": 5, "minute": 29}
